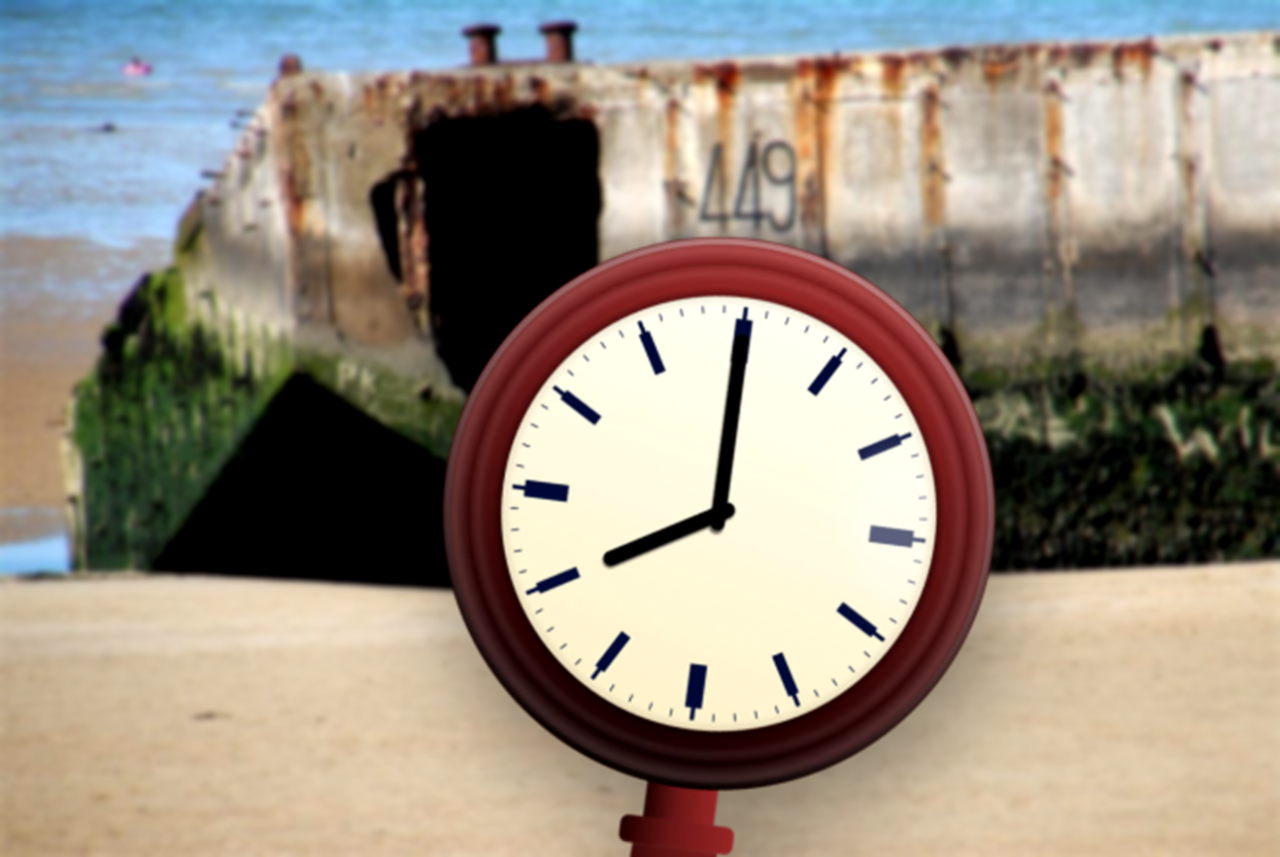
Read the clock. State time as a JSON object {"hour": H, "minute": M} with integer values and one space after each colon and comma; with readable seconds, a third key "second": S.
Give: {"hour": 8, "minute": 0}
